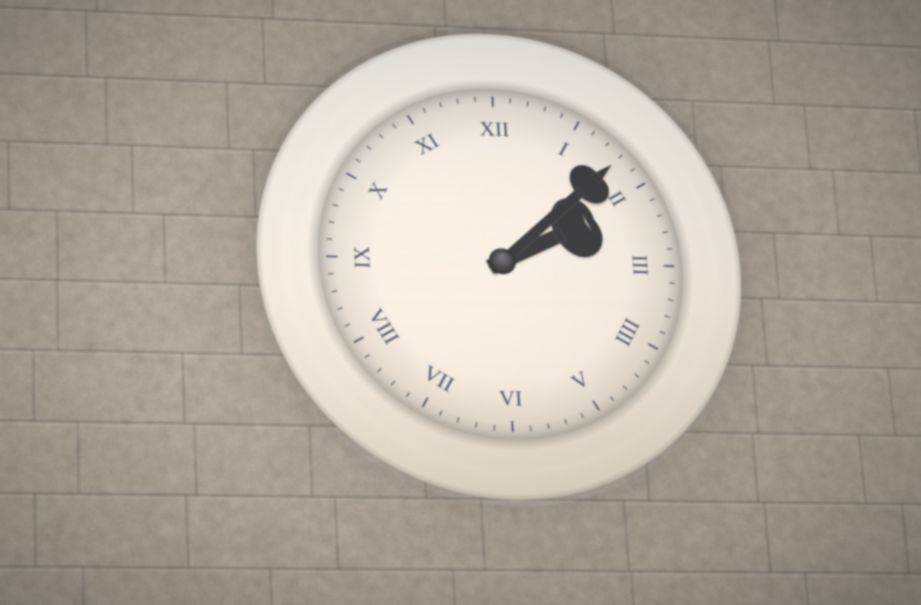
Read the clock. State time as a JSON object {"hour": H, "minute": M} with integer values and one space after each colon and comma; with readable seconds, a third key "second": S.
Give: {"hour": 2, "minute": 8}
